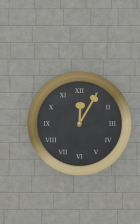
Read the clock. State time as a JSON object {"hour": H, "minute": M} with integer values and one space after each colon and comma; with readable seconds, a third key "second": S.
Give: {"hour": 12, "minute": 5}
